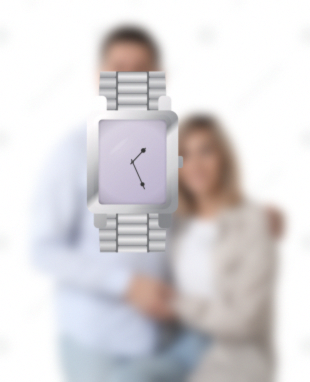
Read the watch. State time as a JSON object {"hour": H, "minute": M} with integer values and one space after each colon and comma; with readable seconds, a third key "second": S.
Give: {"hour": 1, "minute": 26}
